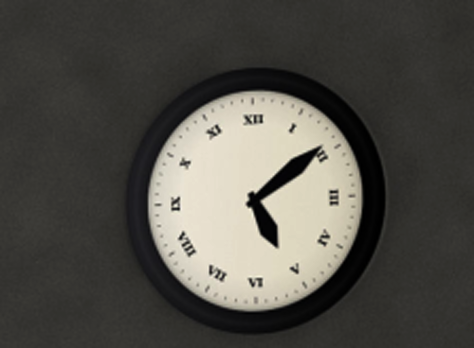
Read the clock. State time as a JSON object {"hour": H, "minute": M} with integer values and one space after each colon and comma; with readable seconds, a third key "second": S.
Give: {"hour": 5, "minute": 9}
